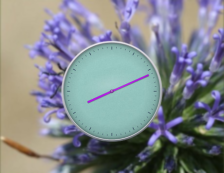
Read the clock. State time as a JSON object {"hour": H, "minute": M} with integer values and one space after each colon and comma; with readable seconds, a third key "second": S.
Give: {"hour": 8, "minute": 11}
